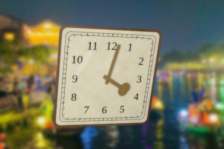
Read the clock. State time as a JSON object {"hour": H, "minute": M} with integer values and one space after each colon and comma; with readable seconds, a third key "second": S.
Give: {"hour": 4, "minute": 2}
